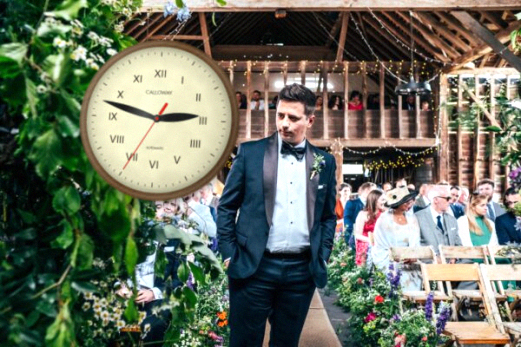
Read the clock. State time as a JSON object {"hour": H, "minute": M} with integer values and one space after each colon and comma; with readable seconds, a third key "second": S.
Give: {"hour": 2, "minute": 47, "second": 35}
